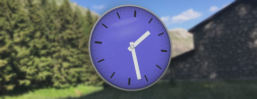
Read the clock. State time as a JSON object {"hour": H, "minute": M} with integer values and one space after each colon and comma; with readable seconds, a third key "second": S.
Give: {"hour": 1, "minute": 27}
